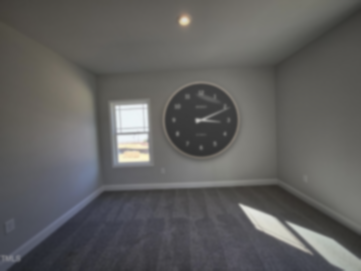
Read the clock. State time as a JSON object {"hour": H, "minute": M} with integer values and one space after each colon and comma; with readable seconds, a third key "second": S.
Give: {"hour": 3, "minute": 11}
